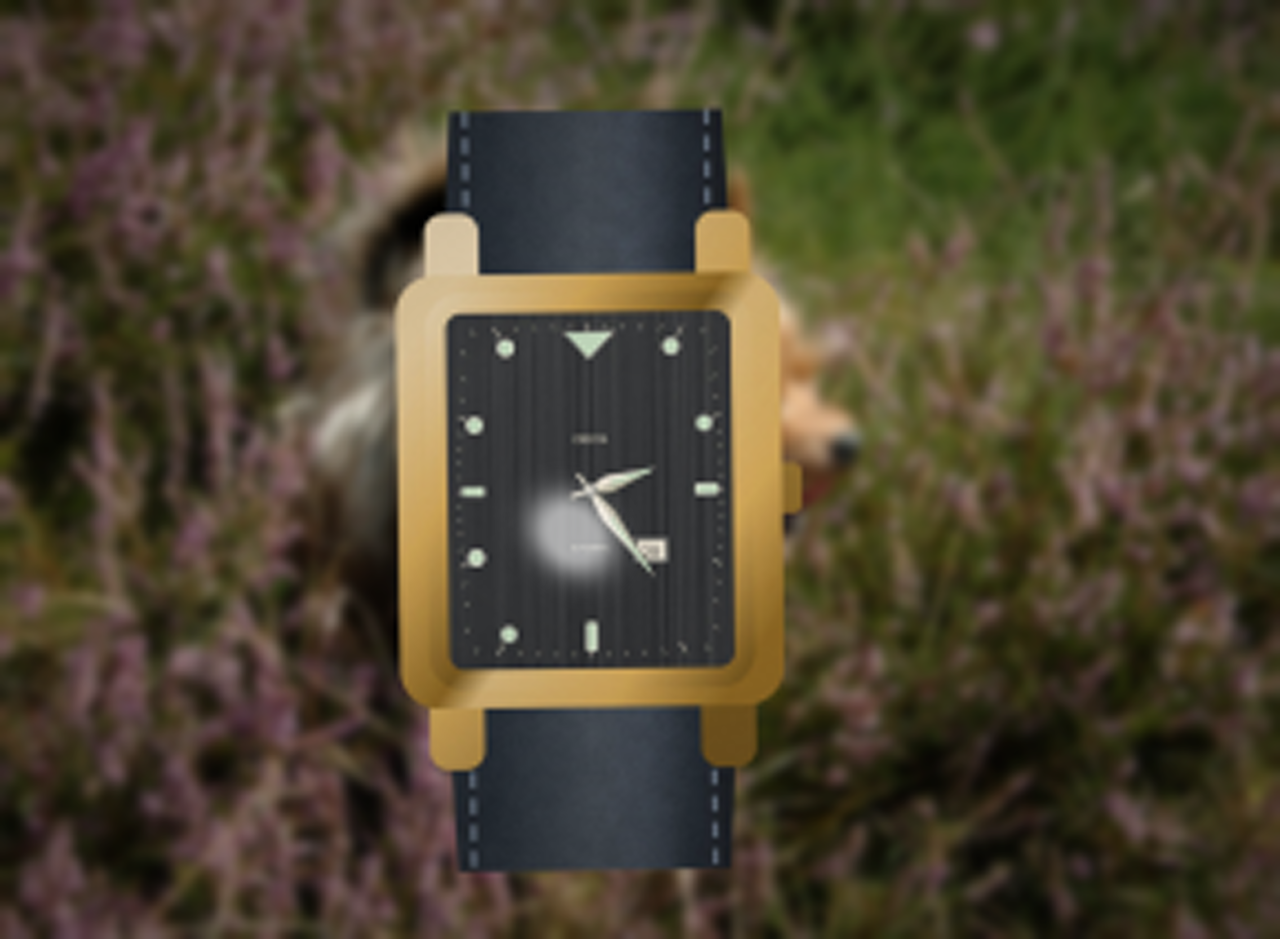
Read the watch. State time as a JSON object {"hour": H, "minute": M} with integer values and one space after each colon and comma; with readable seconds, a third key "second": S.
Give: {"hour": 2, "minute": 24}
